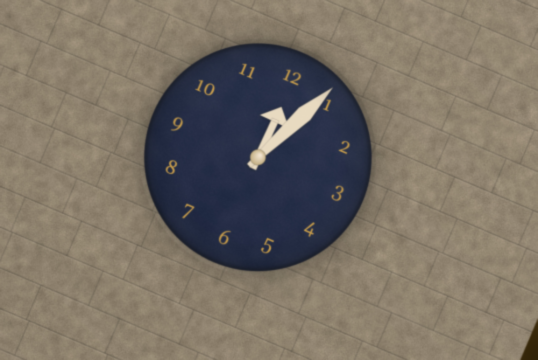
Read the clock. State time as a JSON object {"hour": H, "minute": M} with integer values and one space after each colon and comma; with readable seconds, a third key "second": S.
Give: {"hour": 12, "minute": 4}
